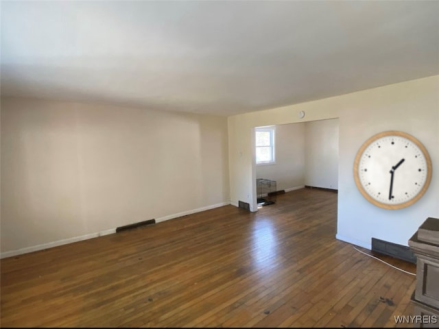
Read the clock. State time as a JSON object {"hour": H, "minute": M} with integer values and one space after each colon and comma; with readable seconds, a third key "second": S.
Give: {"hour": 1, "minute": 31}
